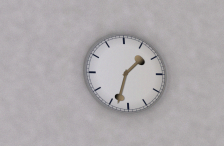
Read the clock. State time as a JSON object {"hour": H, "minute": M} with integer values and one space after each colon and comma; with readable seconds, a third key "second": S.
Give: {"hour": 1, "minute": 33}
